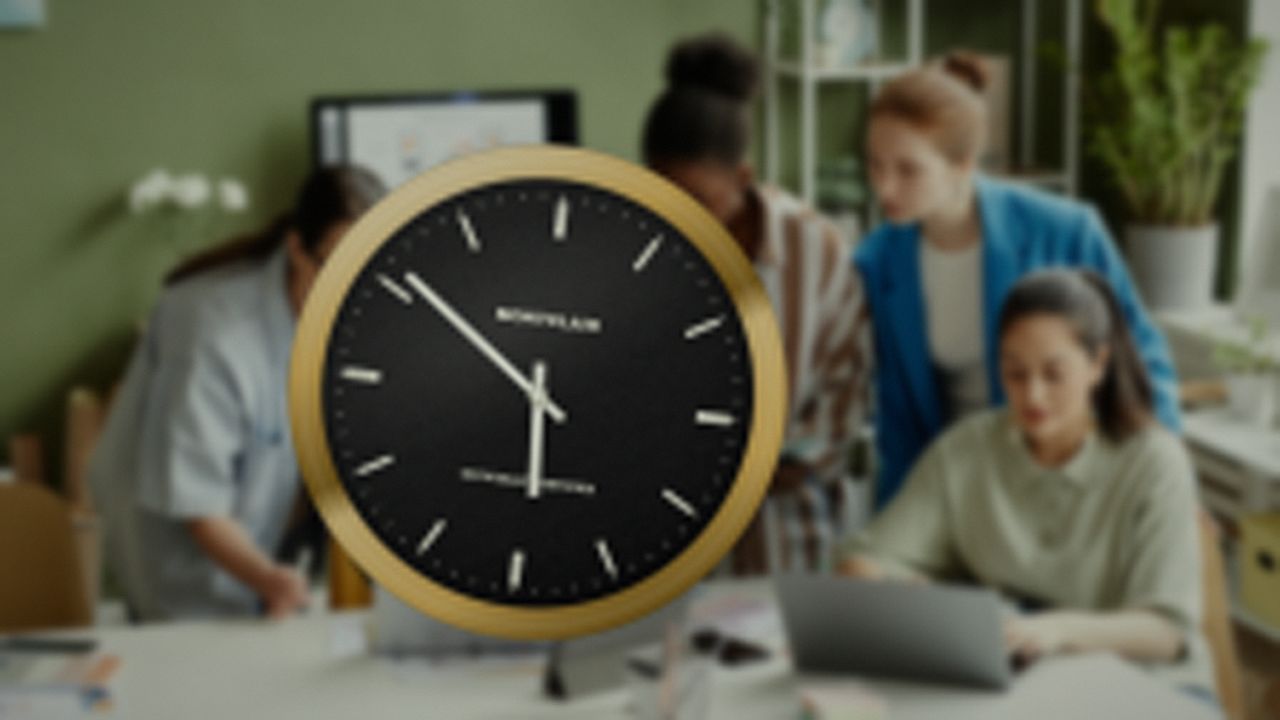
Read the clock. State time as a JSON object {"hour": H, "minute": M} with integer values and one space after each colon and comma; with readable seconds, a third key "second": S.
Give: {"hour": 5, "minute": 51}
